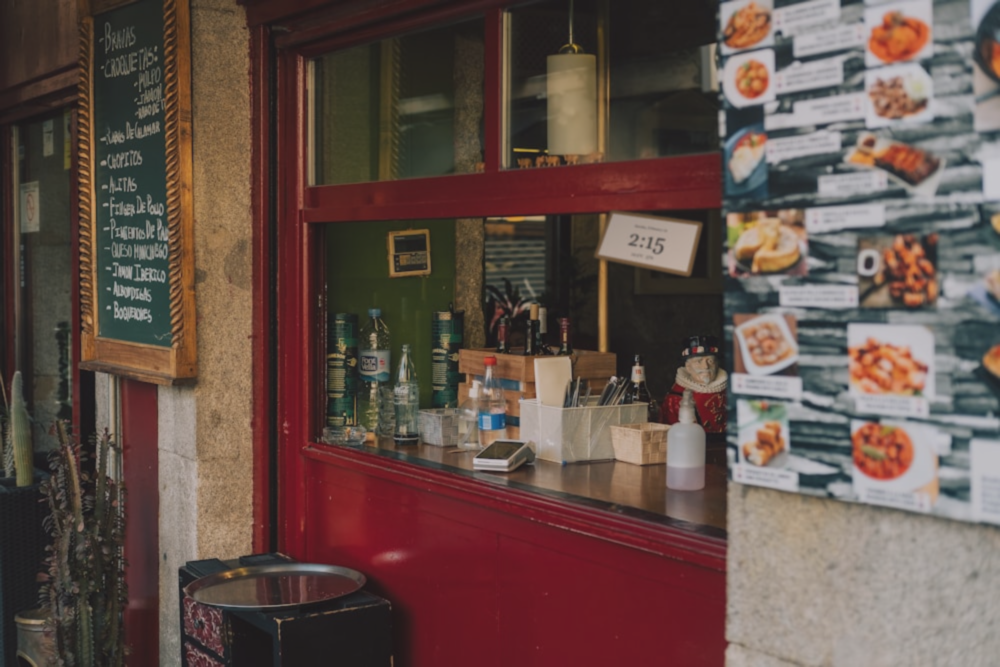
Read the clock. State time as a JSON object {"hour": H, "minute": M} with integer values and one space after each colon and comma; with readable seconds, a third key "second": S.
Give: {"hour": 2, "minute": 15}
